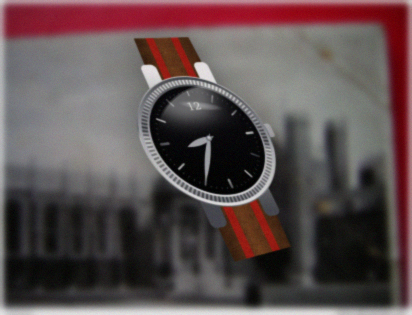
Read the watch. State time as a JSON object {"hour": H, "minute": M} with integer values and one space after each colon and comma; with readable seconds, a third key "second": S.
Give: {"hour": 8, "minute": 35}
